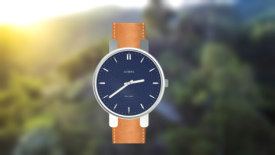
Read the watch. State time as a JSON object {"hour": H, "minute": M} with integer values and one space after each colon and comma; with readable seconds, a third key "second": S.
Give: {"hour": 2, "minute": 39}
